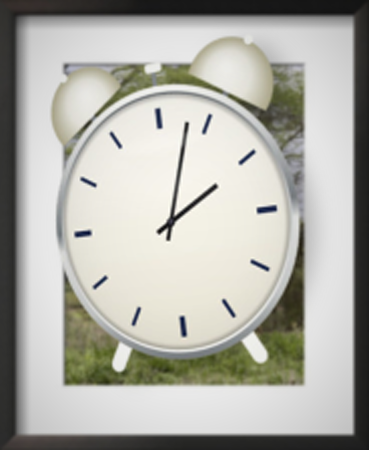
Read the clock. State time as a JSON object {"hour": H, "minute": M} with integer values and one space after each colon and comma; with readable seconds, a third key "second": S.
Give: {"hour": 2, "minute": 3}
